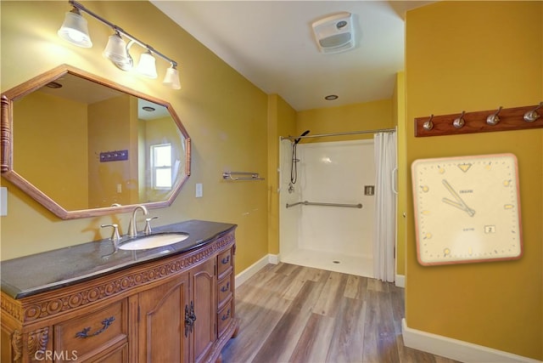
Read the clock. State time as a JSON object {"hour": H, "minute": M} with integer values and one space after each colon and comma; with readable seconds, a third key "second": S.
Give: {"hour": 9, "minute": 54}
